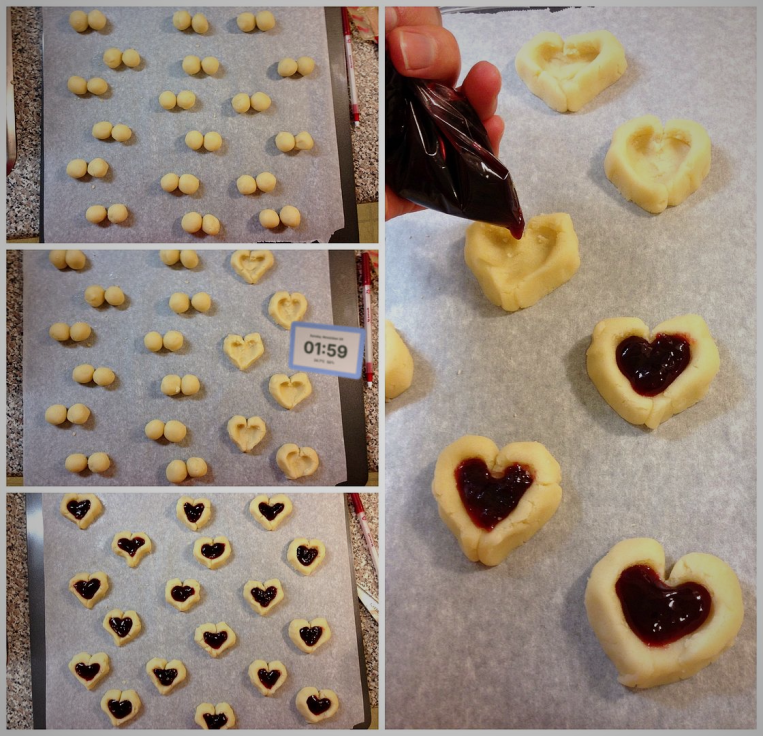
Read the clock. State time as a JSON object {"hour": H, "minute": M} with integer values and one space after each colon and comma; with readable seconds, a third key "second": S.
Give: {"hour": 1, "minute": 59}
